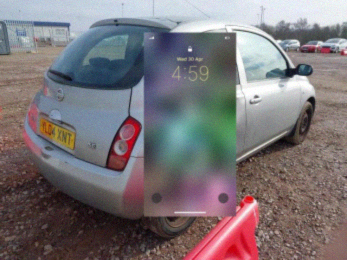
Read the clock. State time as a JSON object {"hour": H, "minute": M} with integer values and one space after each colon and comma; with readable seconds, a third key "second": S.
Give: {"hour": 4, "minute": 59}
